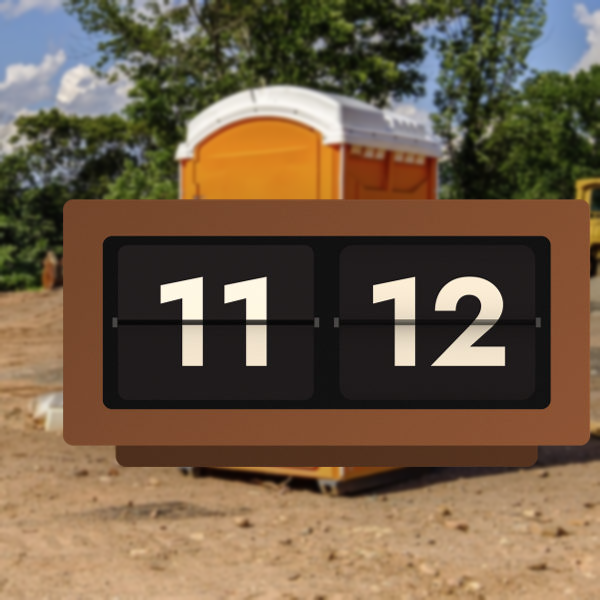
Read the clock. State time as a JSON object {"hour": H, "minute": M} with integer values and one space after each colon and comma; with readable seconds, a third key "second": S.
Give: {"hour": 11, "minute": 12}
